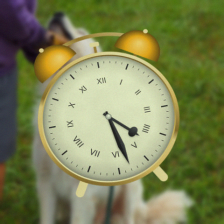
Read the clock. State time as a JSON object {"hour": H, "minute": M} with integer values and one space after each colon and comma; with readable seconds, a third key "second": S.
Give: {"hour": 4, "minute": 28}
